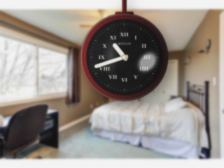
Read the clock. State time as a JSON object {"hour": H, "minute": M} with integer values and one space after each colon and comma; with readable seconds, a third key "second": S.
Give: {"hour": 10, "minute": 42}
